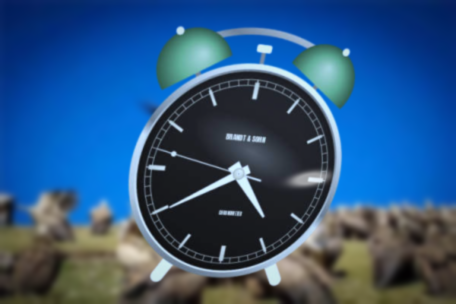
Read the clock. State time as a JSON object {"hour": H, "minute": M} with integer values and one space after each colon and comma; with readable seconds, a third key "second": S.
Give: {"hour": 4, "minute": 39, "second": 47}
